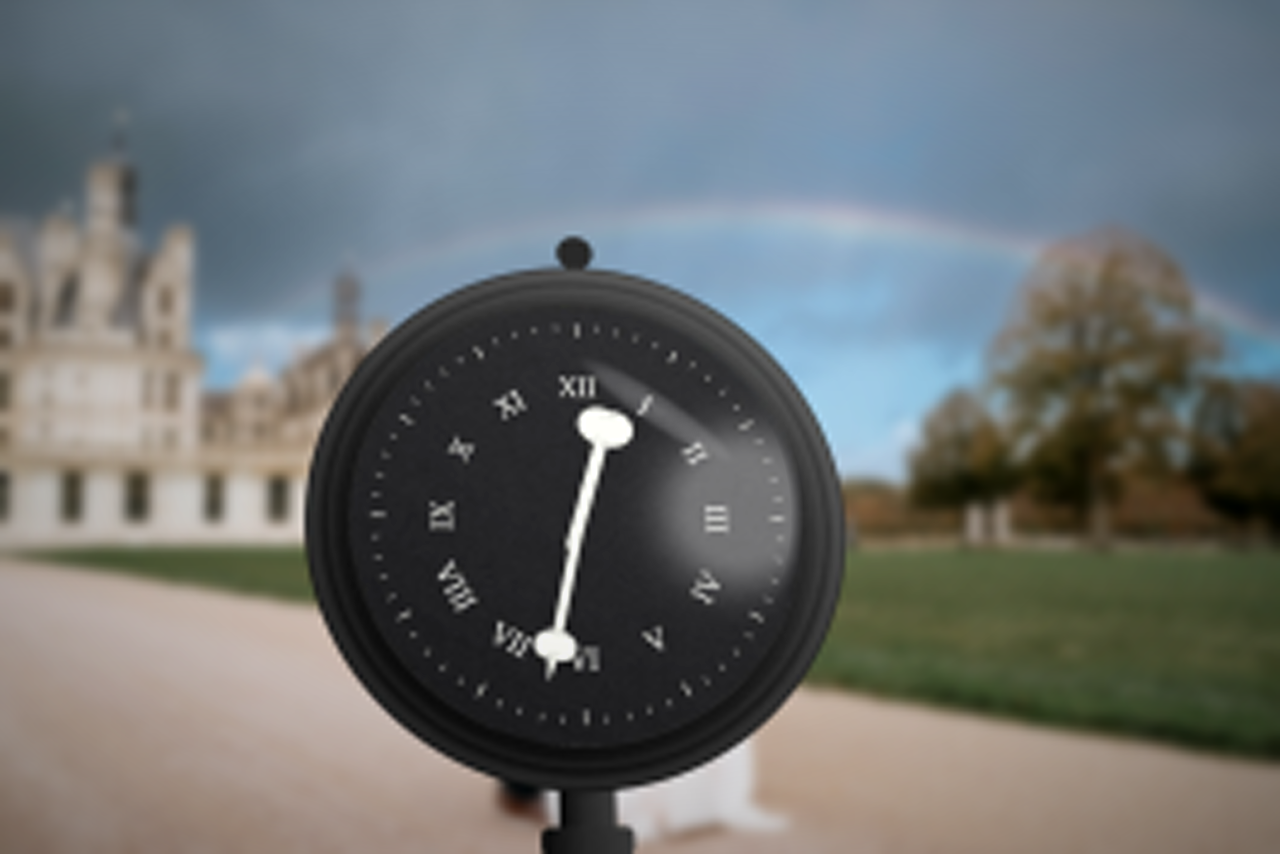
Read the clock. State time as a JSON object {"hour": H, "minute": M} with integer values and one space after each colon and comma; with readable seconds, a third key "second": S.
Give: {"hour": 12, "minute": 32}
